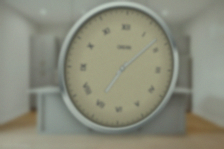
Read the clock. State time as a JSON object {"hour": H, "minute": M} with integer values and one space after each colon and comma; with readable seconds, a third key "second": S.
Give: {"hour": 7, "minute": 8}
